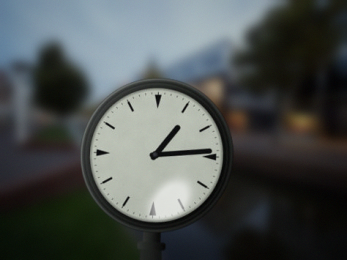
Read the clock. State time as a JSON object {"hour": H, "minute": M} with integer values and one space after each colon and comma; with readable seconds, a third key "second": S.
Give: {"hour": 1, "minute": 14}
